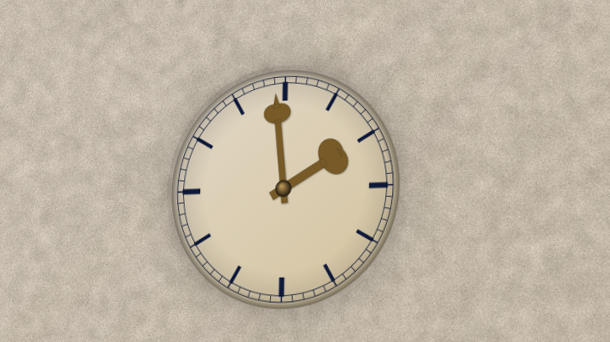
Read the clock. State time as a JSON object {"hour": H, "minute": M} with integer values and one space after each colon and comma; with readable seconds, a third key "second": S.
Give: {"hour": 1, "minute": 59}
